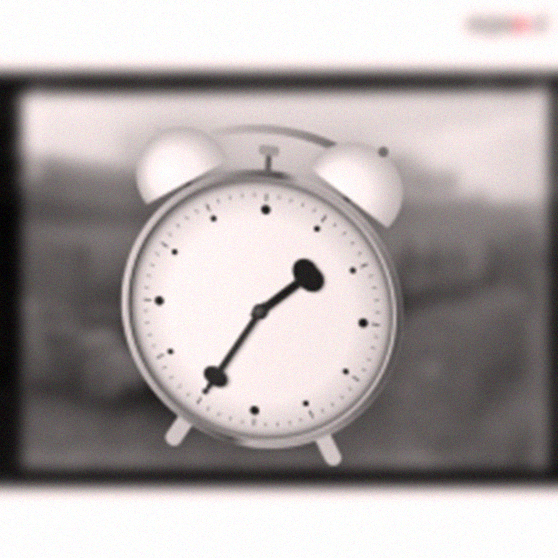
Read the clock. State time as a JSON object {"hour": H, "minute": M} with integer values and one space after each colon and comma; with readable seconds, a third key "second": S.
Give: {"hour": 1, "minute": 35}
